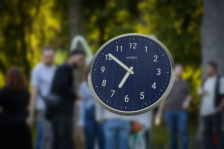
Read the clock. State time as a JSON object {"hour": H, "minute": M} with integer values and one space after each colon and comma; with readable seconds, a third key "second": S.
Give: {"hour": 6, "minute": 51}
